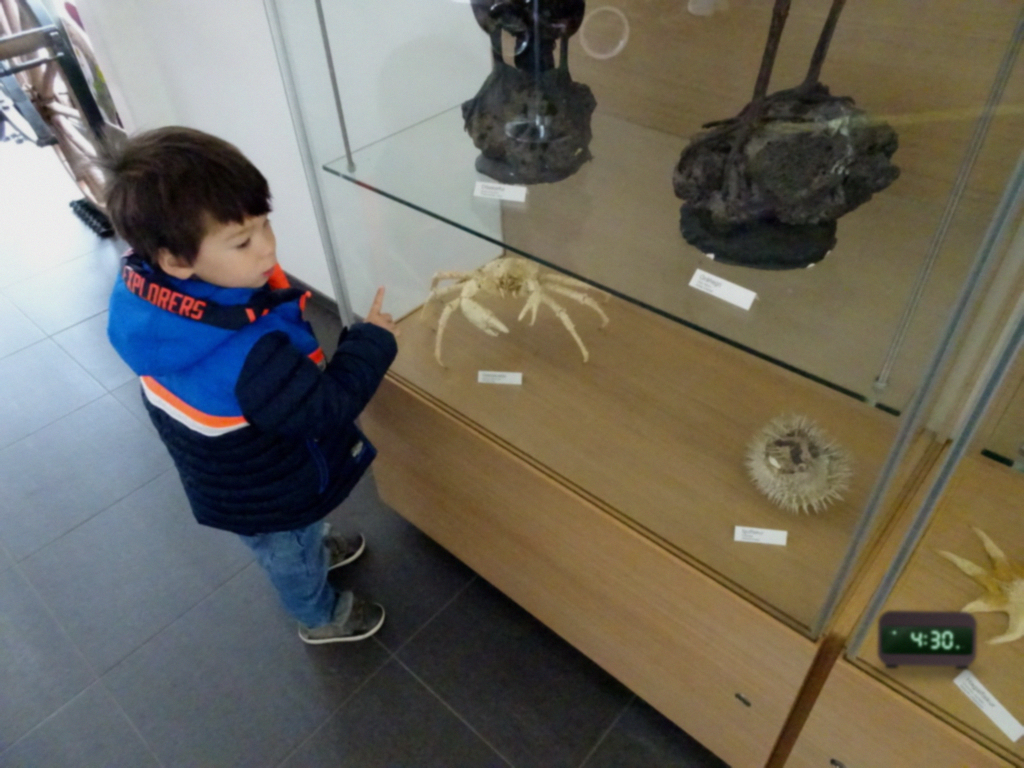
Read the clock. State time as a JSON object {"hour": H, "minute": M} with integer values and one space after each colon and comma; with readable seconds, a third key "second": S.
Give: {"hour": 4, "minute": 30}
